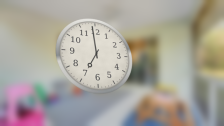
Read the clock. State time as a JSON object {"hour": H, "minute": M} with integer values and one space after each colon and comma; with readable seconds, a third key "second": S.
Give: {"hour": 6, "minute": 59}
